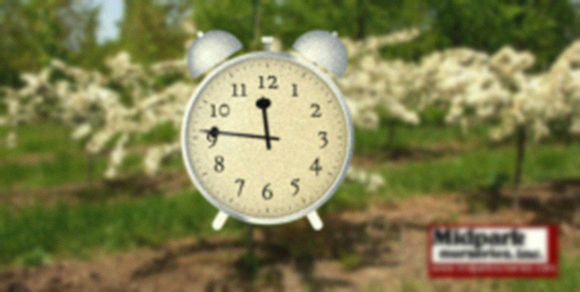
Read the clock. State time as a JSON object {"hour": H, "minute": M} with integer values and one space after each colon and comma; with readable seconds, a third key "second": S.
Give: {"hour": 11, "minute": 46}
